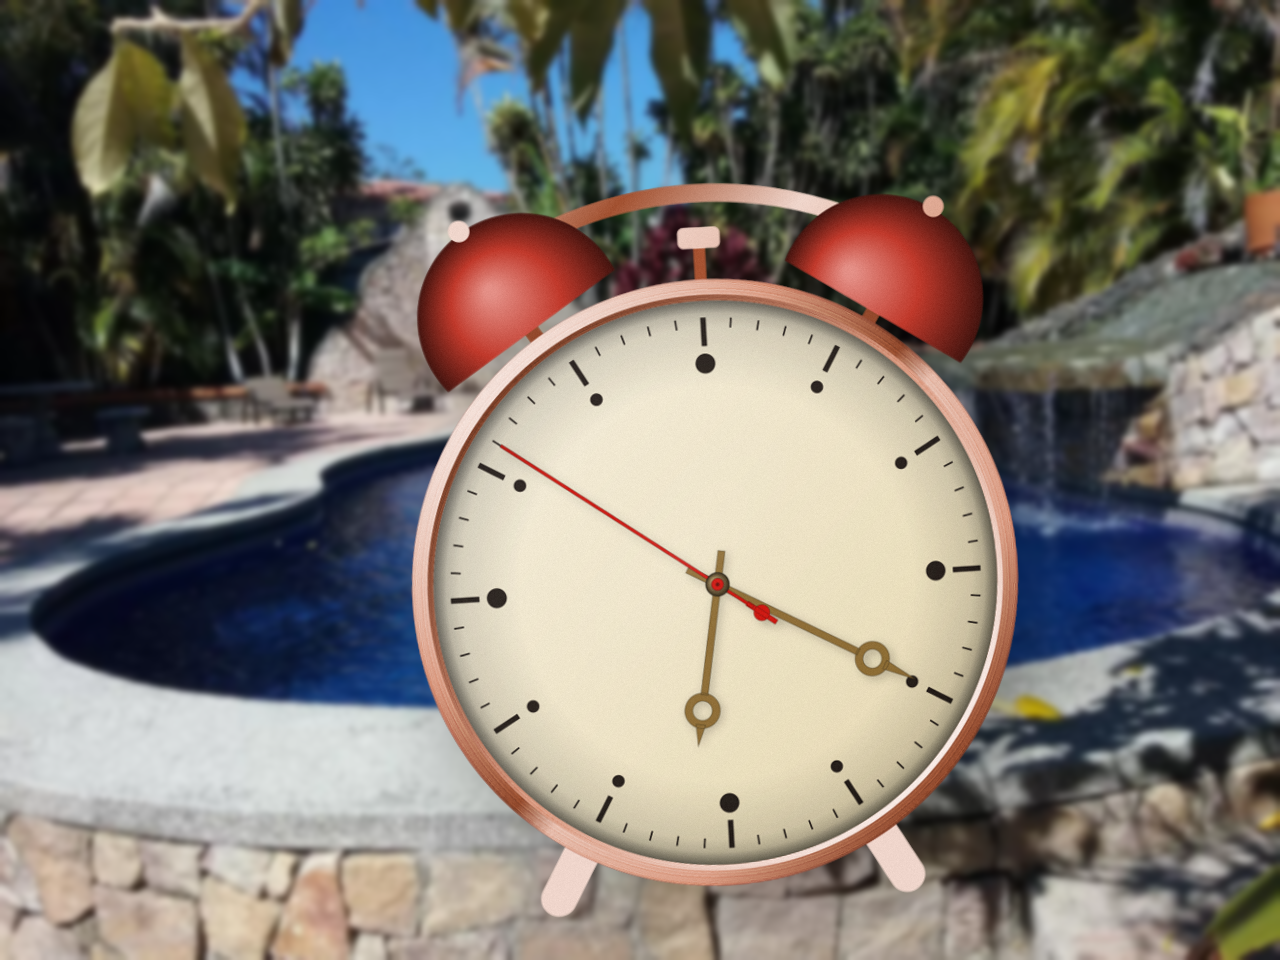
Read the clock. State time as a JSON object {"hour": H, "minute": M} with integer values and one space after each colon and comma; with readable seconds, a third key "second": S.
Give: {"hour": 6, "minute": 19, "second": 51}
